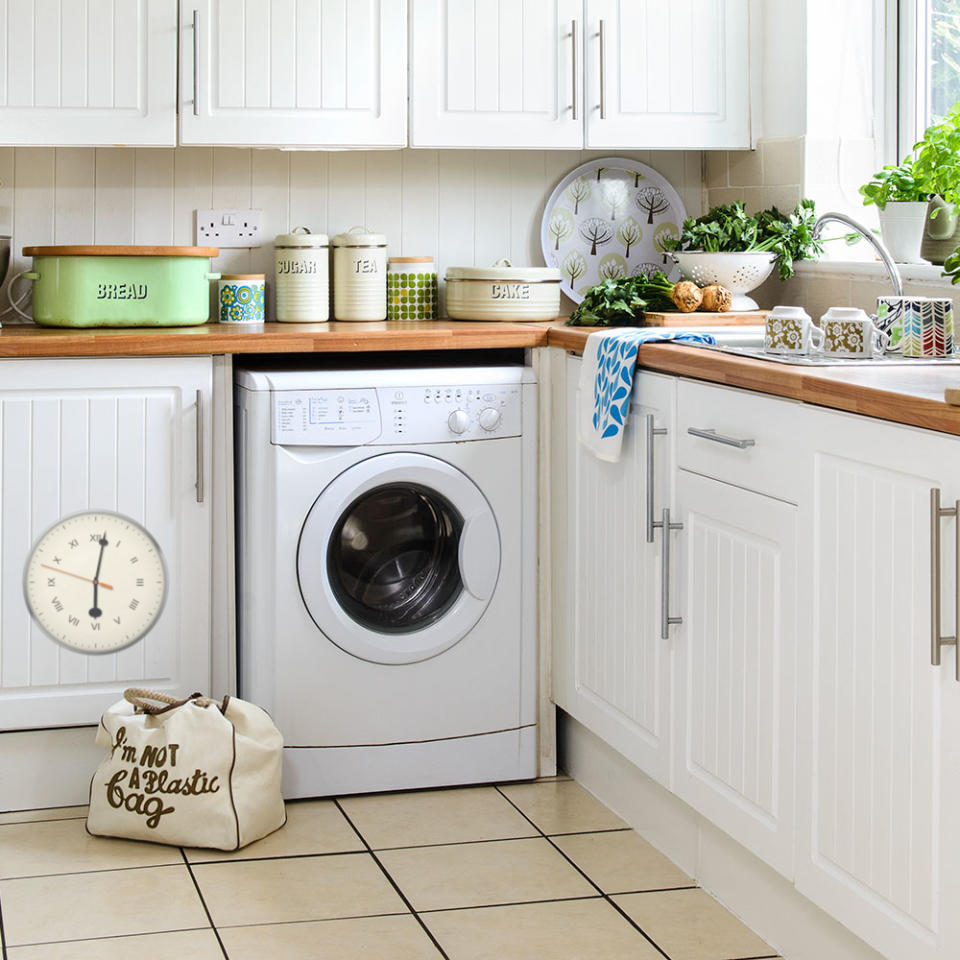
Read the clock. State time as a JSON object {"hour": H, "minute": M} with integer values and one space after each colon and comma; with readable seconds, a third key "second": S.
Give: {"hour": 6, "minute": 1, "second": 48}
